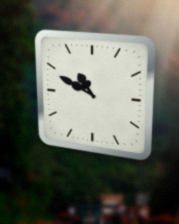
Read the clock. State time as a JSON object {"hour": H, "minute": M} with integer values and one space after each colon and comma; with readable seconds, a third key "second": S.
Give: {"hour": 10, "minute": 49}
